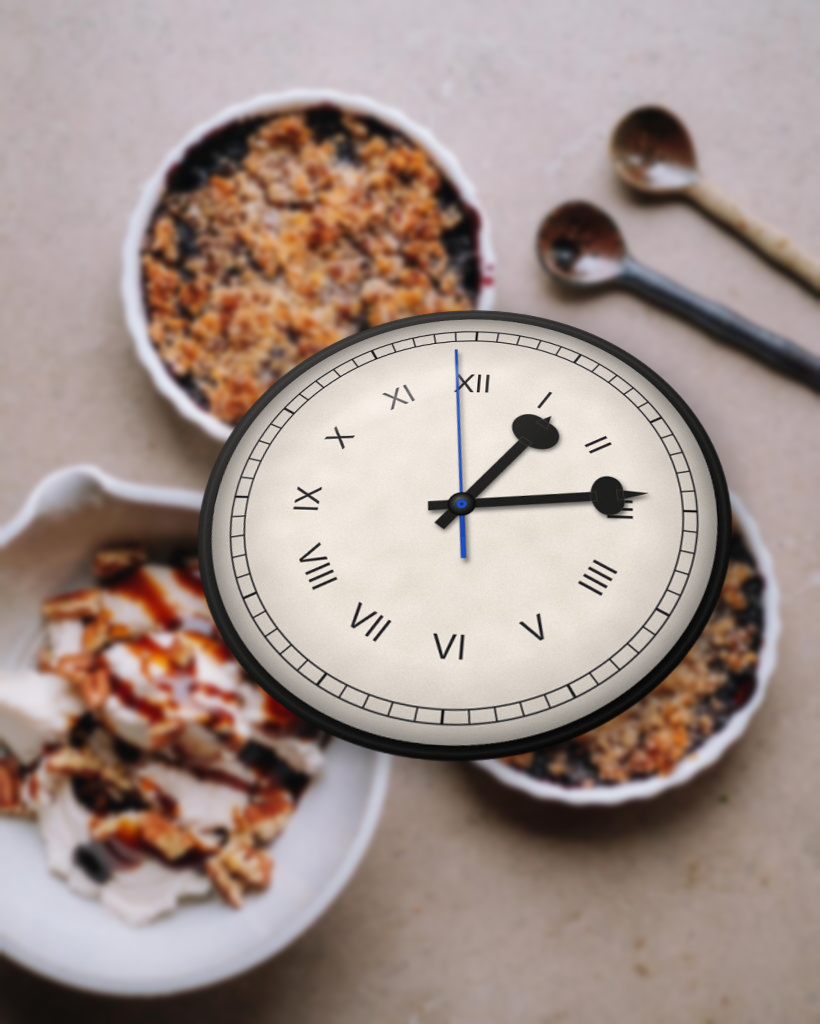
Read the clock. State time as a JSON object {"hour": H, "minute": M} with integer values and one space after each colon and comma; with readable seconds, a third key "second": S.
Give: {"hour": 1, "minute": 13, "second": 59}
